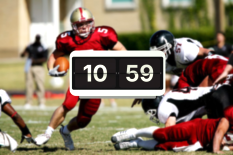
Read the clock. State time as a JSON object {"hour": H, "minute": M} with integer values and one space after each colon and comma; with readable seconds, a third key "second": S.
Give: {"hour": 10, "minute": 59}
